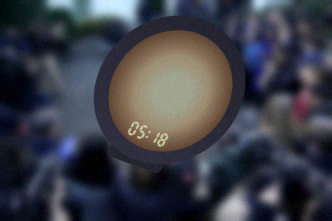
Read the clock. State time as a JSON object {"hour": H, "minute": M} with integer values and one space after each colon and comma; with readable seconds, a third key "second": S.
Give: {"hour": 5, "minute": 18}
